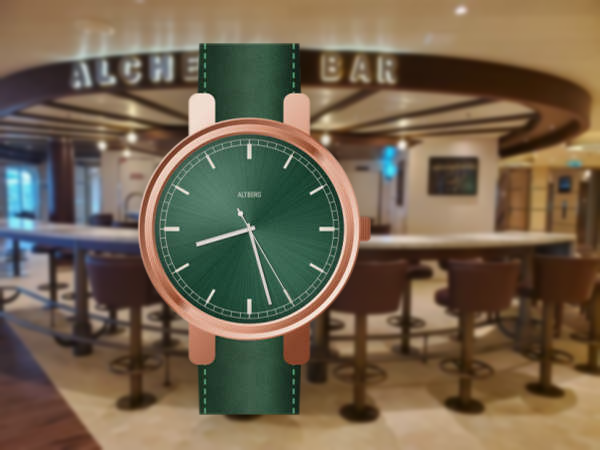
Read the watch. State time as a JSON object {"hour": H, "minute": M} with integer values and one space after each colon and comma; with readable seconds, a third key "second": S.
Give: {"hour": 8, "minute": 27, "second": 25}
